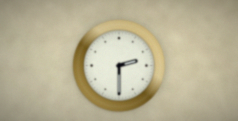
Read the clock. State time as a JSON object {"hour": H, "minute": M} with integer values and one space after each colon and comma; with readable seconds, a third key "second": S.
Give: {"hour": 2, "minute": 30}
